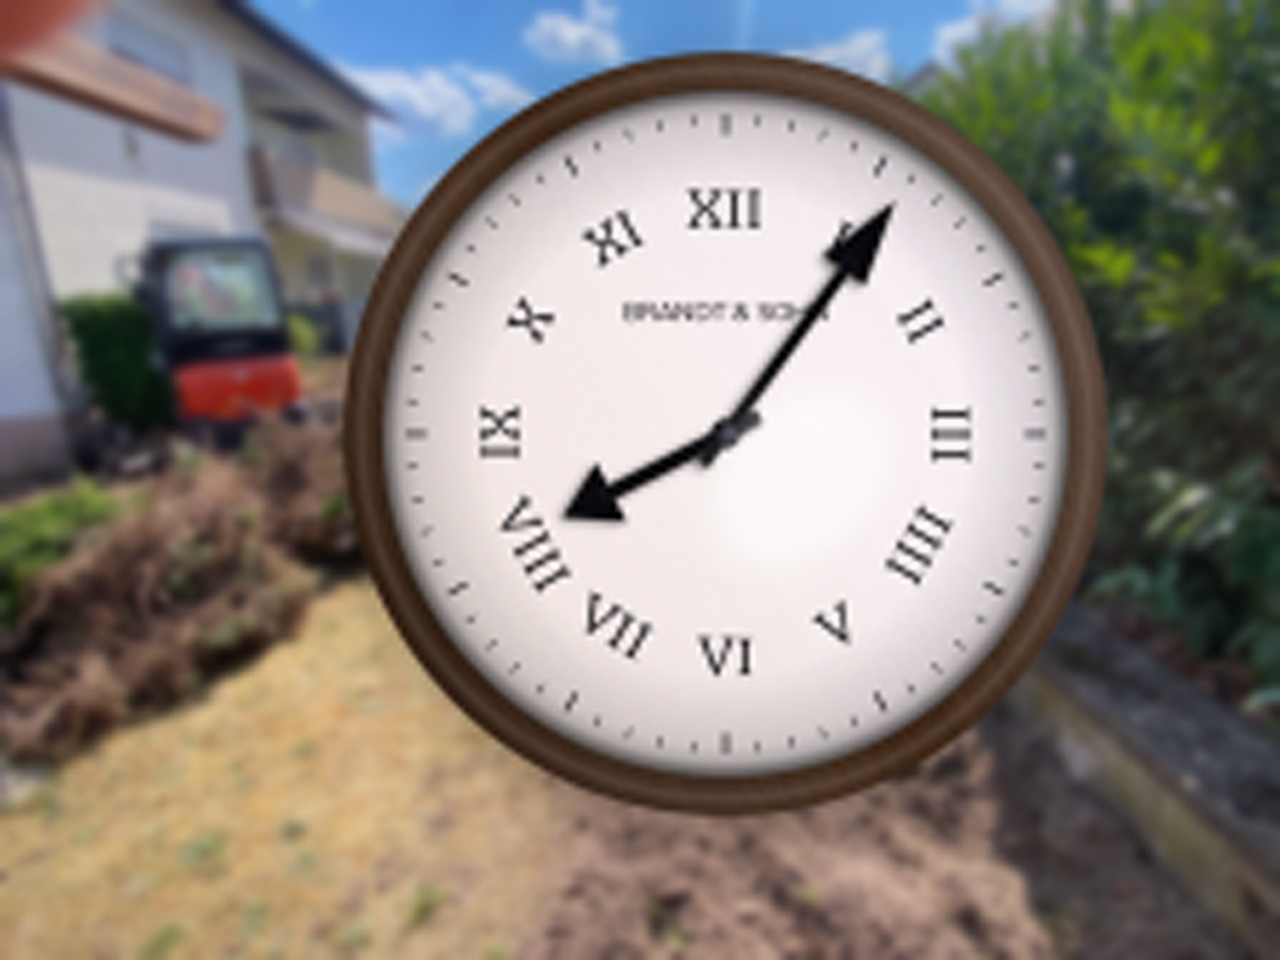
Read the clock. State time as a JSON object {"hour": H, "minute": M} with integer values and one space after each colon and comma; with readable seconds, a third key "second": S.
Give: {"hour": 8, "minute": 6}
